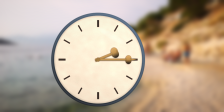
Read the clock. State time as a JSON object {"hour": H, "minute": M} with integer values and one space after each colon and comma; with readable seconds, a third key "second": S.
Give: {"hour": 2, "minute": 15}
